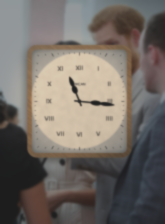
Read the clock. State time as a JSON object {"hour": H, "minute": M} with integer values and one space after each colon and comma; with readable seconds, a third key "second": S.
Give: {"hour": 11, "minute": 16}
